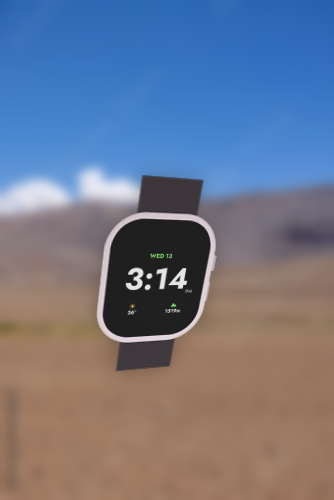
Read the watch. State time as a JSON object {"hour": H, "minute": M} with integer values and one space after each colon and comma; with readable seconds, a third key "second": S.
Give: {"hour": 3, "minute": 14}
